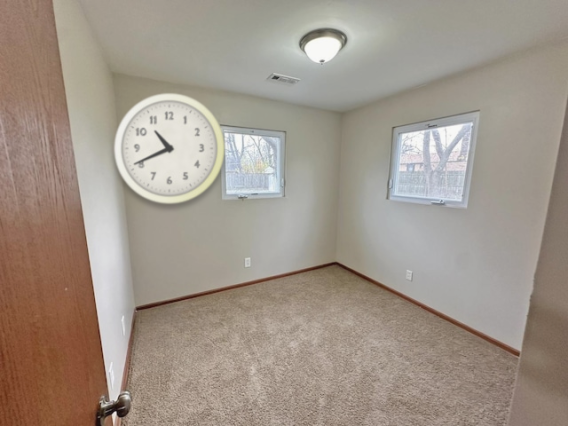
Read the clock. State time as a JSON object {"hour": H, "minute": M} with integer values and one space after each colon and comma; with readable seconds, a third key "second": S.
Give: {"hour": 10, "minute": 41}
